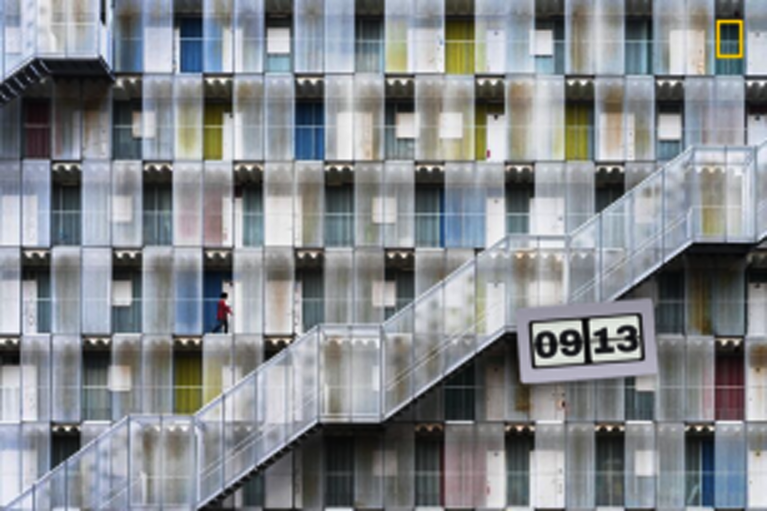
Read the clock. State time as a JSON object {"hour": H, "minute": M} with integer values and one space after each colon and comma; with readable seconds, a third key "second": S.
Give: {"hour": 9, "minute": 13}
